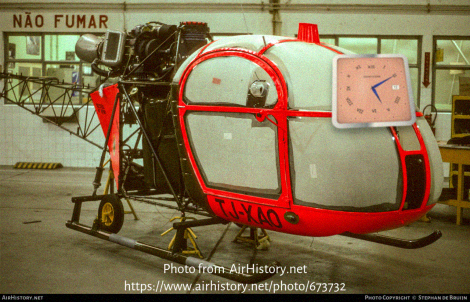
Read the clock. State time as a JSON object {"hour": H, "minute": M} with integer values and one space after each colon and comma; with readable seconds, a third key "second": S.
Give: {"hour": 5, "minute": 10}
